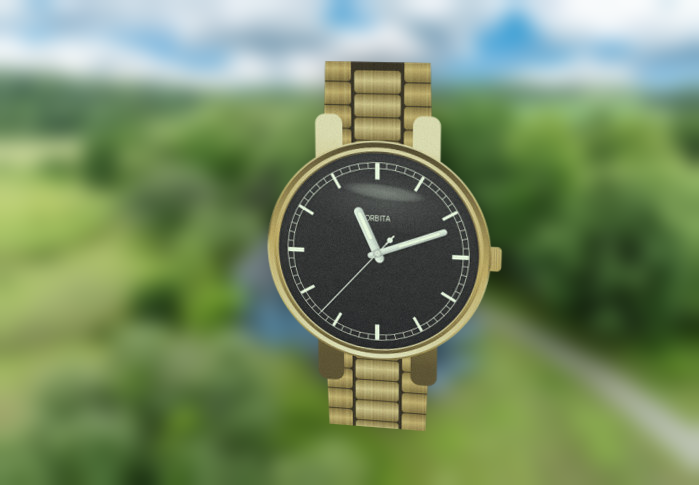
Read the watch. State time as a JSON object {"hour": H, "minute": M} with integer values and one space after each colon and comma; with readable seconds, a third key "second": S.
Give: {"hour": 11, "minute": 11, "second": 37}
